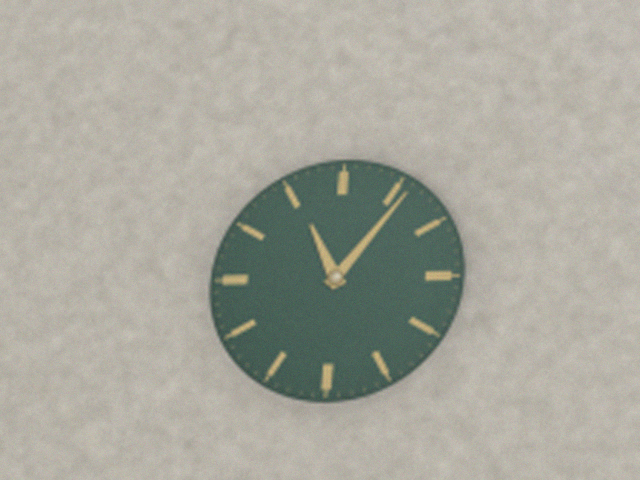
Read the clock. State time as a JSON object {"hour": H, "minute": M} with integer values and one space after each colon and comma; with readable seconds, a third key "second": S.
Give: {"hour": 11, "minute": 6}
